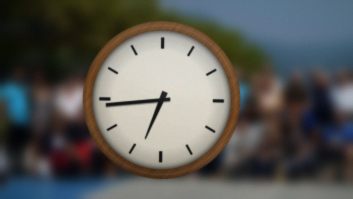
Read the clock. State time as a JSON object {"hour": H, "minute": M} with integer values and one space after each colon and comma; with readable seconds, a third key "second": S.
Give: {"hour": 6, "minute": 44}
